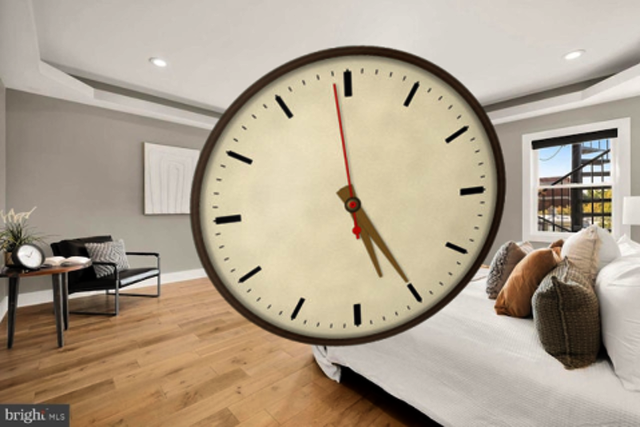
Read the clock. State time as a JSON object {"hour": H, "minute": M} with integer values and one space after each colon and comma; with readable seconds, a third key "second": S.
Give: {"hour": 5, "minute": 24, "second": 59}
